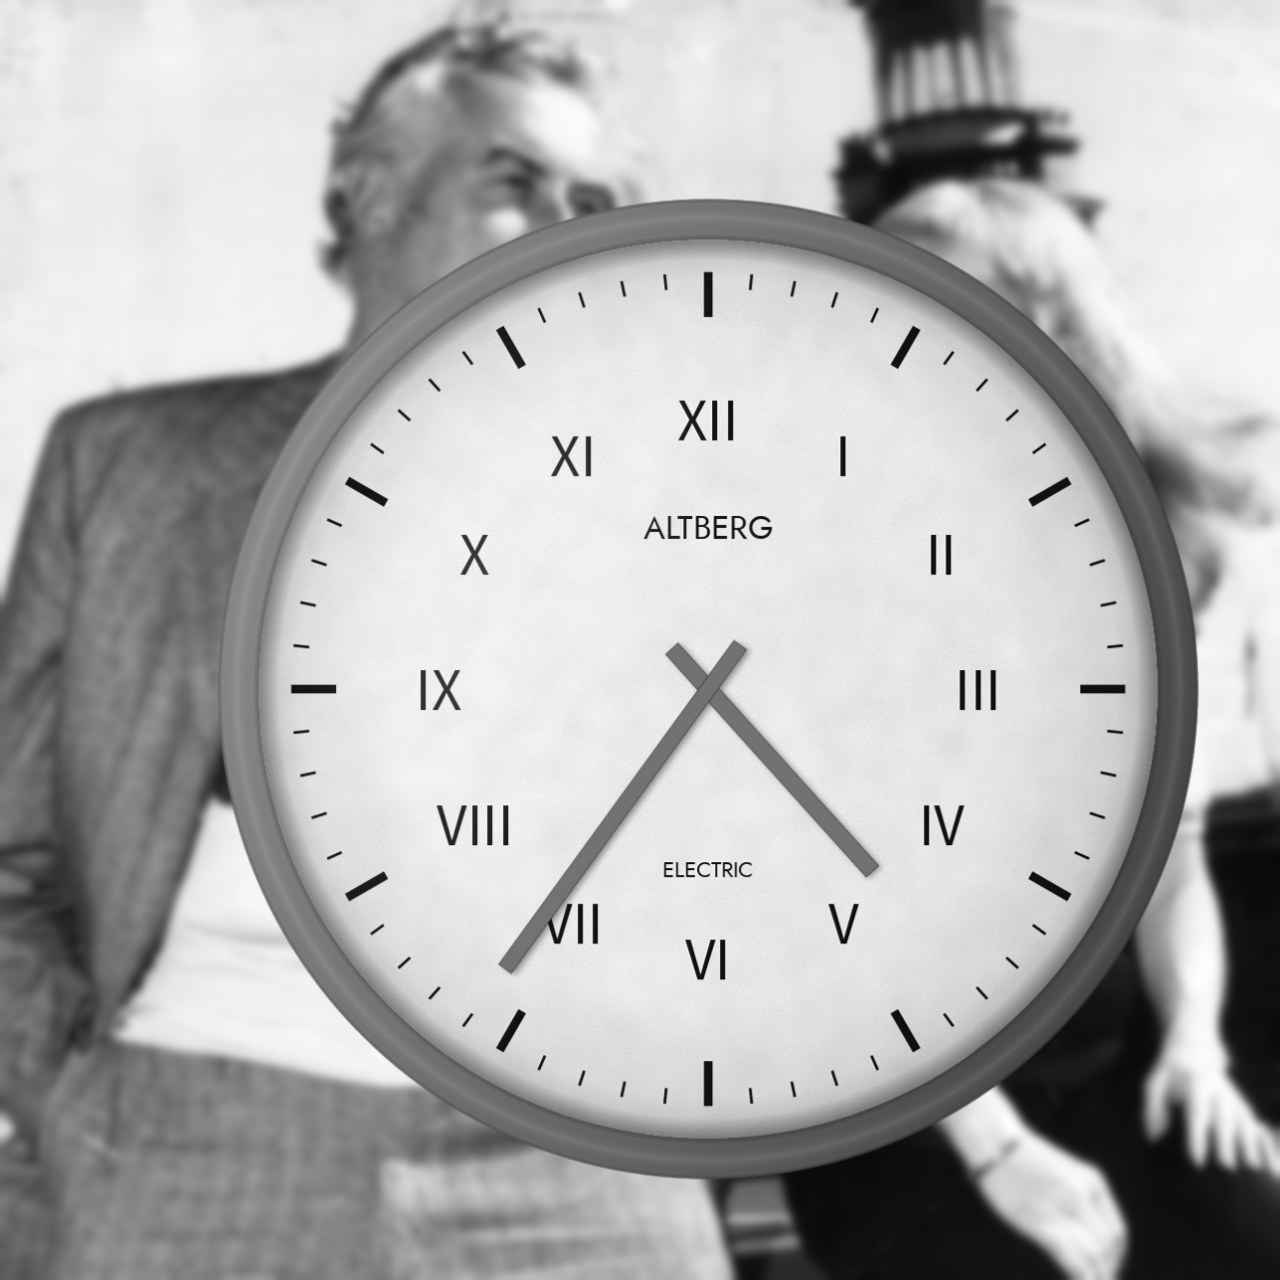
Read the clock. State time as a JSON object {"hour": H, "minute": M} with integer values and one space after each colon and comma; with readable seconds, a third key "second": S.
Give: {"hour": 4, "minute": 36}
